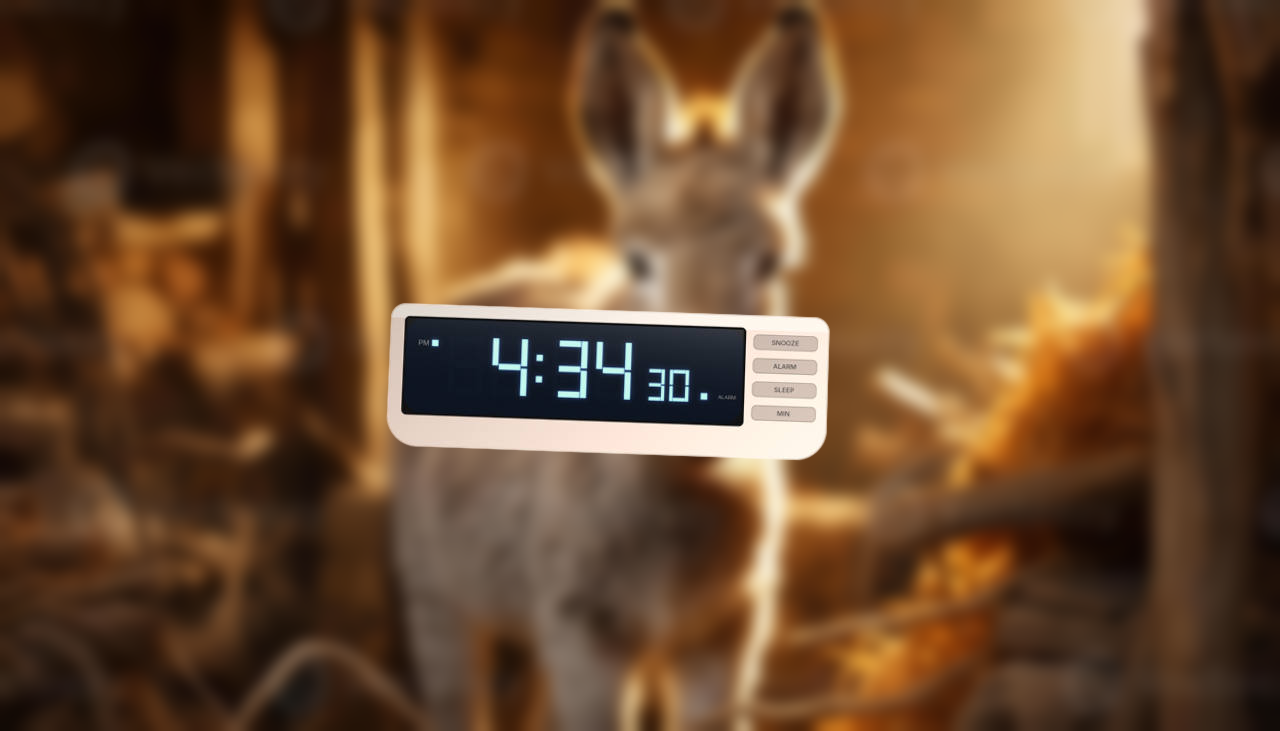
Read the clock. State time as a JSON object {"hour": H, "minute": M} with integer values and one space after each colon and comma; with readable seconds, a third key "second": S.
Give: {"hour": 4, "minute": 34, "second": 30}
